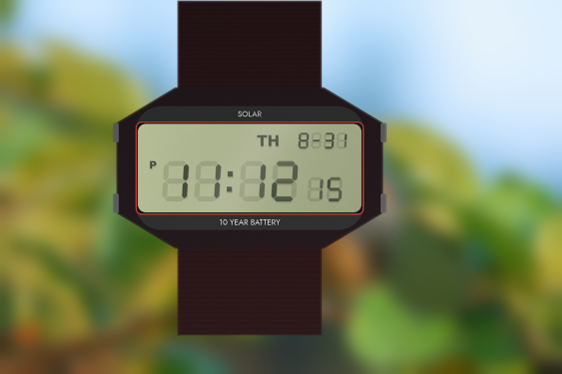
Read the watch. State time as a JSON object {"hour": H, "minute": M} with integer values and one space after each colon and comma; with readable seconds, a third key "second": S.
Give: {"hour": 11, "minute": 12, "second": 15}
